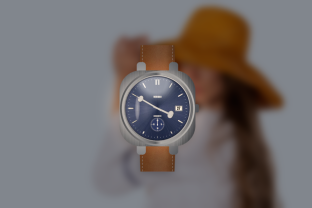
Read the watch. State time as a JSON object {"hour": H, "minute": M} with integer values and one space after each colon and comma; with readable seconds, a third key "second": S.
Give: {"hour": 3, "minute": 50}
